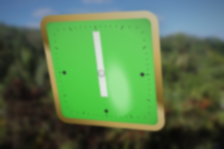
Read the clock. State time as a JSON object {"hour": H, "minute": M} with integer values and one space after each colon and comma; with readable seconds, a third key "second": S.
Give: {"hour": 6, "minute": 0}
